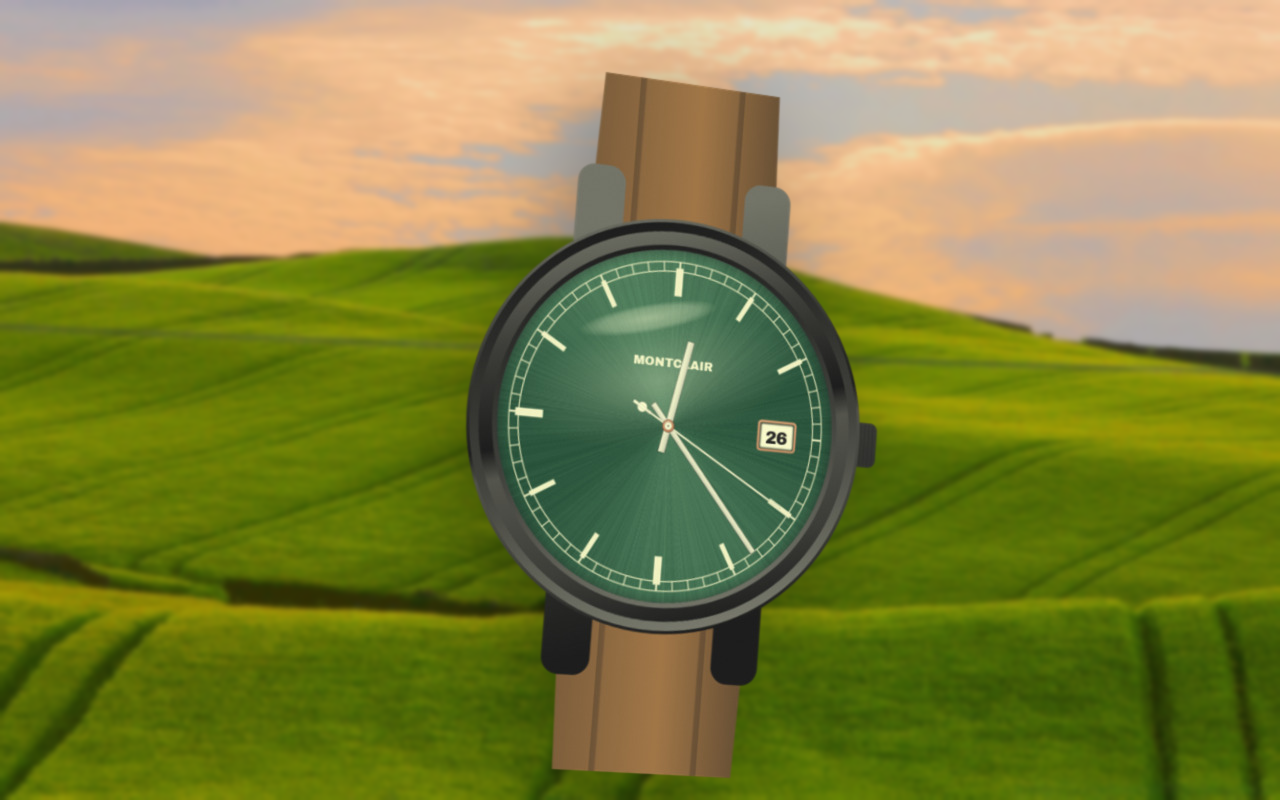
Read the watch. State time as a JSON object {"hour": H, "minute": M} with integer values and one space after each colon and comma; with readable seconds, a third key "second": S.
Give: {"hour": 12, "minute": 23, "second": 20}
